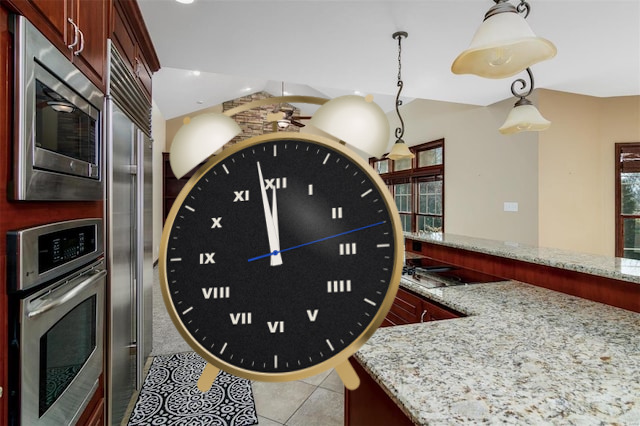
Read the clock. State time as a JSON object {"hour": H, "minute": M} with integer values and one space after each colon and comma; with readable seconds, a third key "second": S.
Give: {"hour": 11, "minute": 58, "second": 13}
